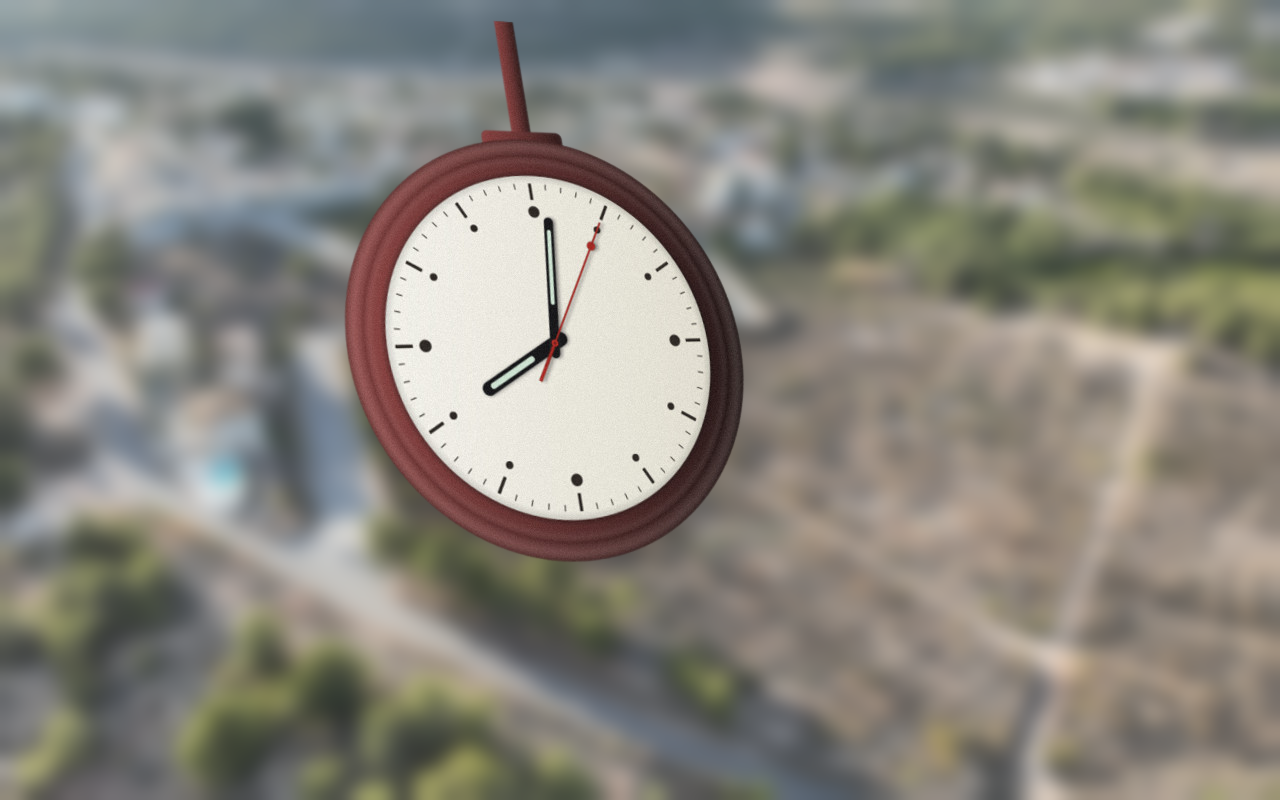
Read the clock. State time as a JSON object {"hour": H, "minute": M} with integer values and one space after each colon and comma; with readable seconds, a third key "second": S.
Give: {"hour": 8, "minute": 1, "second": 5}
